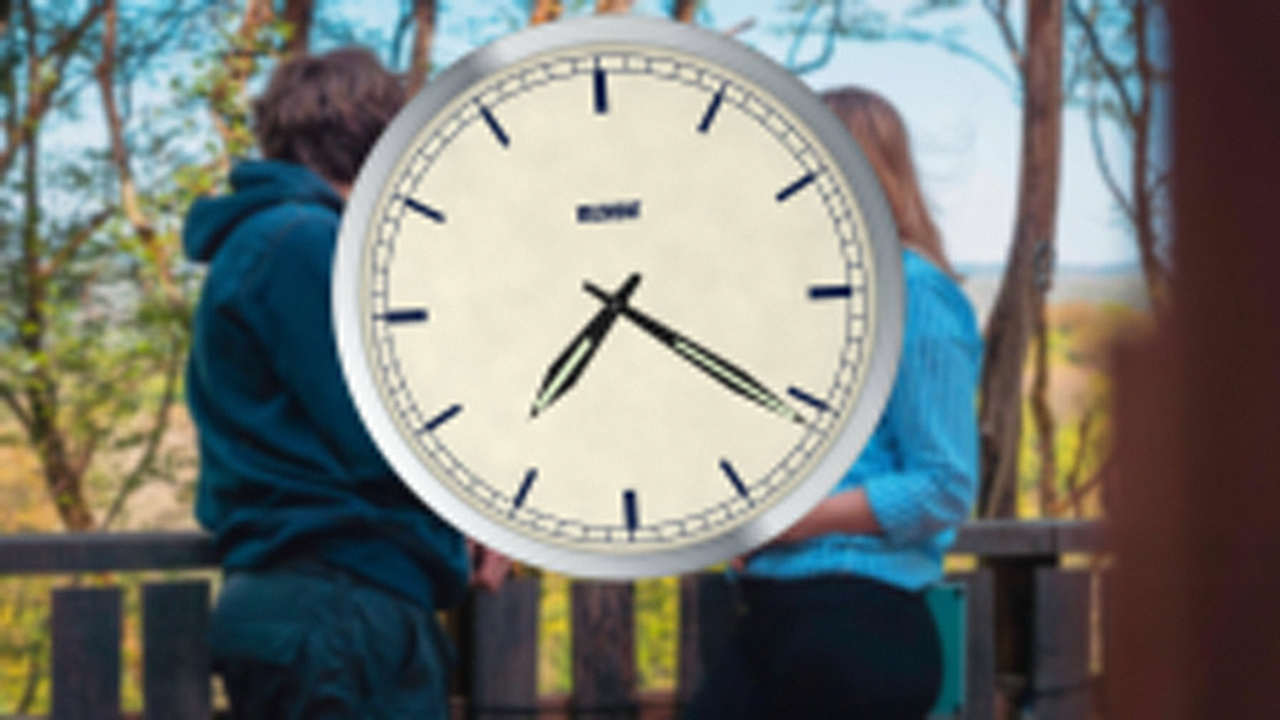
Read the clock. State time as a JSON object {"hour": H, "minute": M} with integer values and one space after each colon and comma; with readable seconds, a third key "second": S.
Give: {"hour": 7, "minute": 21}
